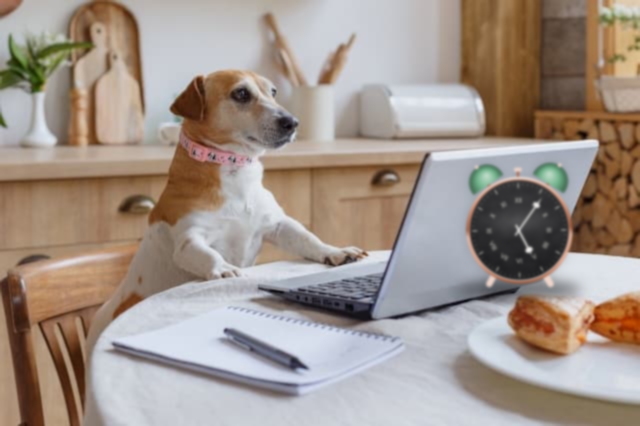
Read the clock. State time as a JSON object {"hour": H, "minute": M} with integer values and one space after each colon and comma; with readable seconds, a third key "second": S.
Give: {"hour": 5, "minute": 6}
